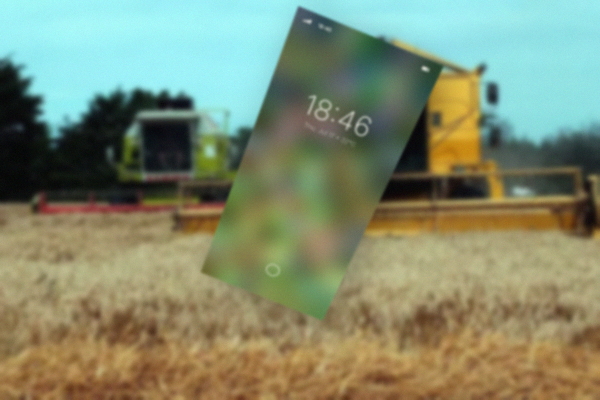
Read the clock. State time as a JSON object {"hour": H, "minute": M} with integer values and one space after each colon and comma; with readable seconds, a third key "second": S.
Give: {"hour": 18, "minute": 46}
